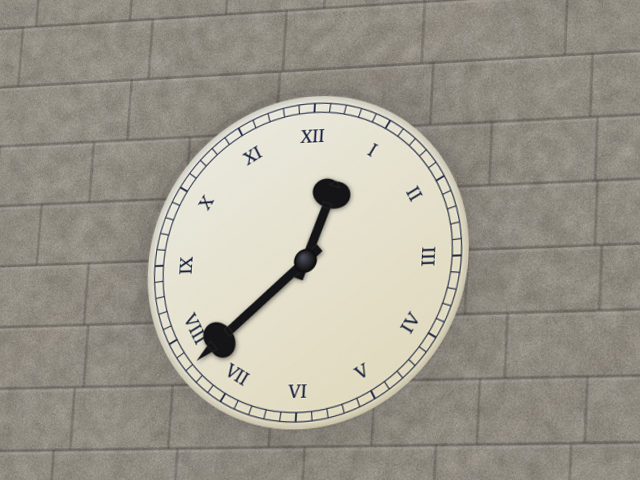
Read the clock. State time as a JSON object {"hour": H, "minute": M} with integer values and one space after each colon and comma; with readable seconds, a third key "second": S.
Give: {"hour": 12, "minute": 38}
